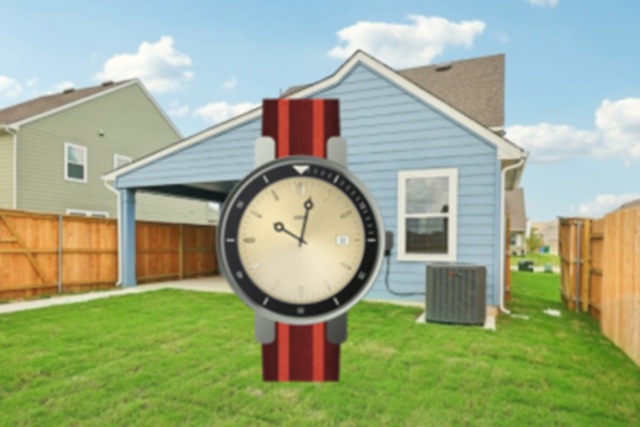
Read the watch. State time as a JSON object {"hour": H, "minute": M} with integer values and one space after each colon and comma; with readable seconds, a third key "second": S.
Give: {"hour": 10, "minute": 2}
